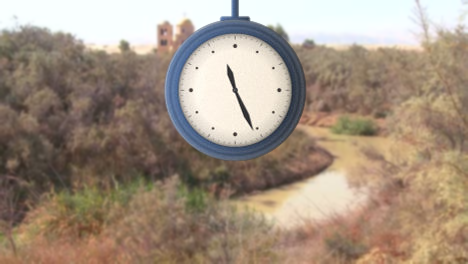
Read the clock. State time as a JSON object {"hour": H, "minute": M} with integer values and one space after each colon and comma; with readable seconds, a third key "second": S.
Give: {"hour": 11, "minute": 26}
